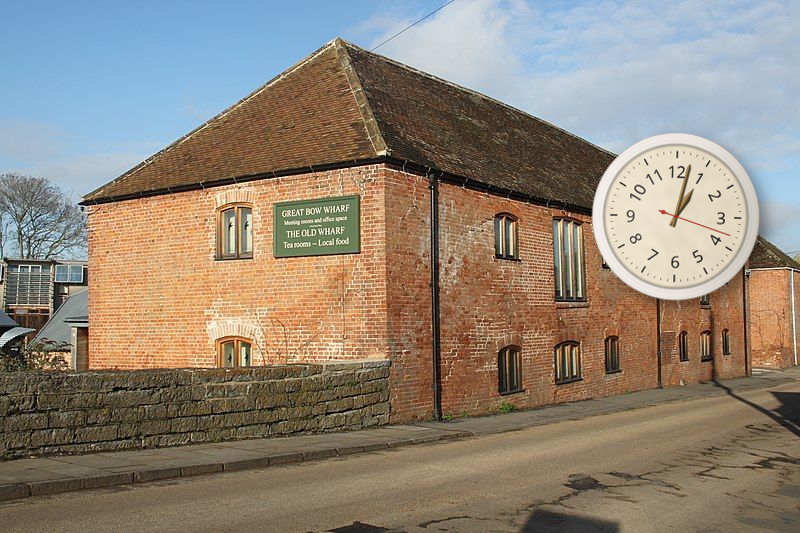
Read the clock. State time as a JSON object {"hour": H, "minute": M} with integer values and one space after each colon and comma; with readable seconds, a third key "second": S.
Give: {"hour": 1, "minute": 2, "second": 18}
